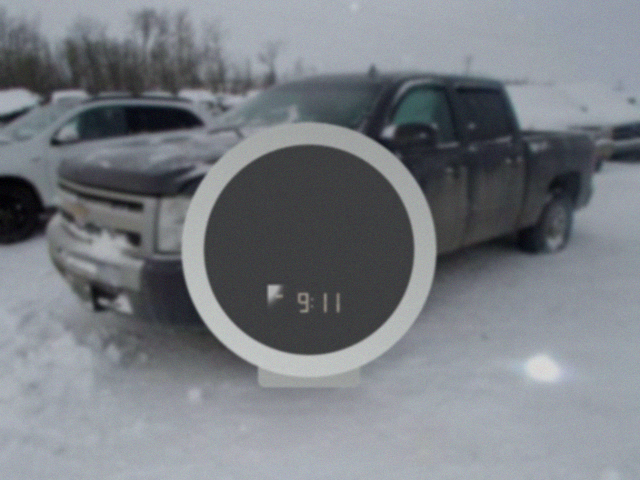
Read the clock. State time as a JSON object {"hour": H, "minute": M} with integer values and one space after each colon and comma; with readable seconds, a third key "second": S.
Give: {"hour": 9, "minute": 11}
